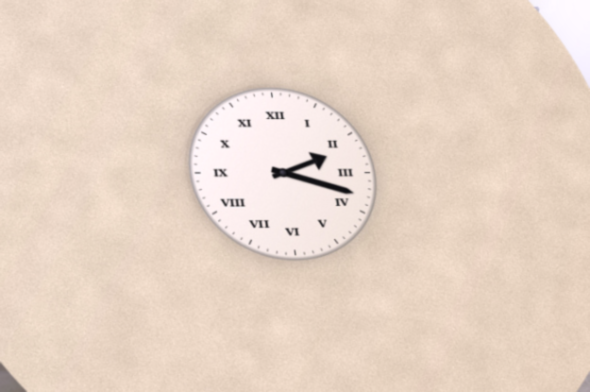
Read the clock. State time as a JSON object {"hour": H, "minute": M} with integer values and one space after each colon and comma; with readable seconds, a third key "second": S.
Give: {"hour": 2, "minute": 18}
